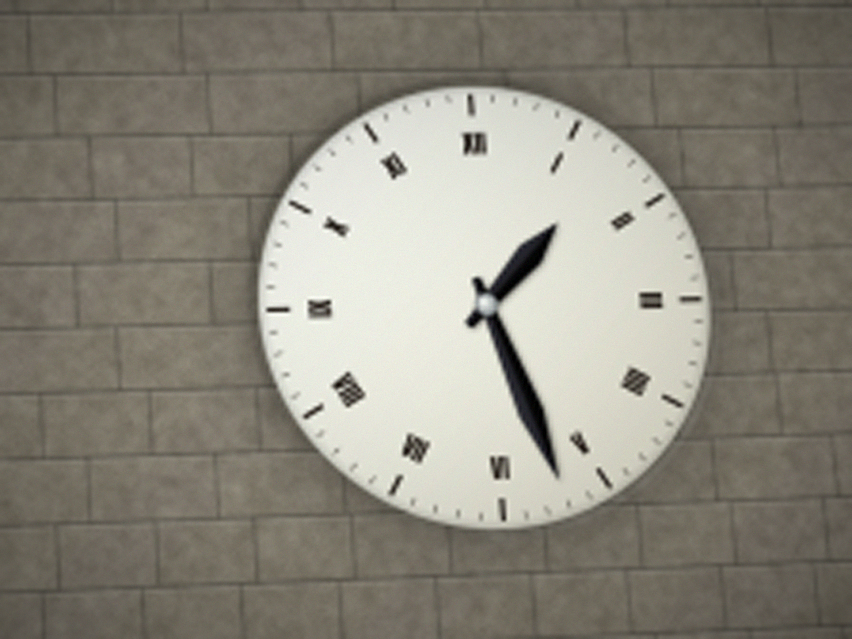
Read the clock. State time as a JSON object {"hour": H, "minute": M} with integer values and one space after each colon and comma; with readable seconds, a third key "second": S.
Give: {"hour": 1, "minute": 27}
